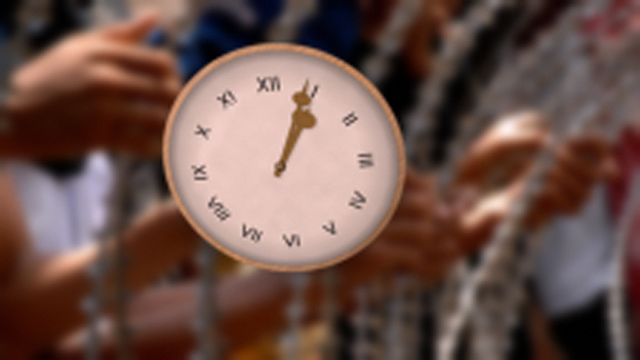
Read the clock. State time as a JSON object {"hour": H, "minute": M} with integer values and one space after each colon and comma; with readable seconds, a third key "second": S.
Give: {"hour": 1, "minute": 4}
